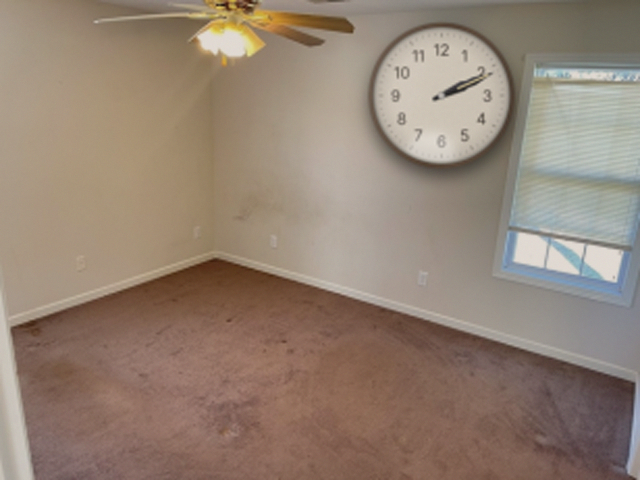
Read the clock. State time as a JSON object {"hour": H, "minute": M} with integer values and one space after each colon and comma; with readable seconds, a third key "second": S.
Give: {"hour": 2, "minute": 11}
